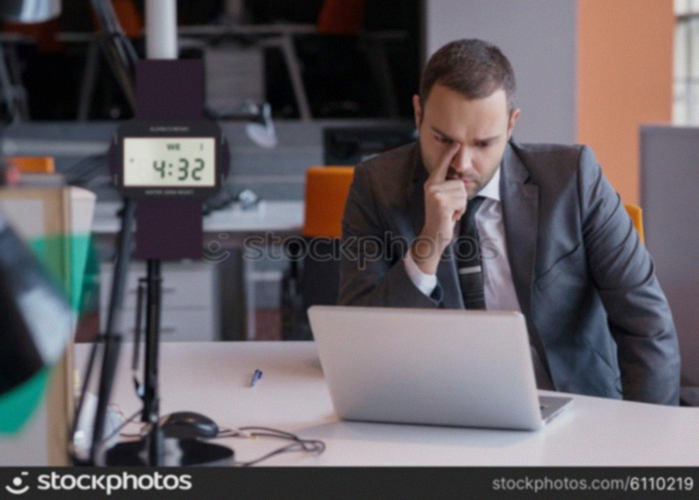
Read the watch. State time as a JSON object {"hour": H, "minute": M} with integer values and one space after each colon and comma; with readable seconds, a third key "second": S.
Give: {"hour": 4, "minute": 32}
